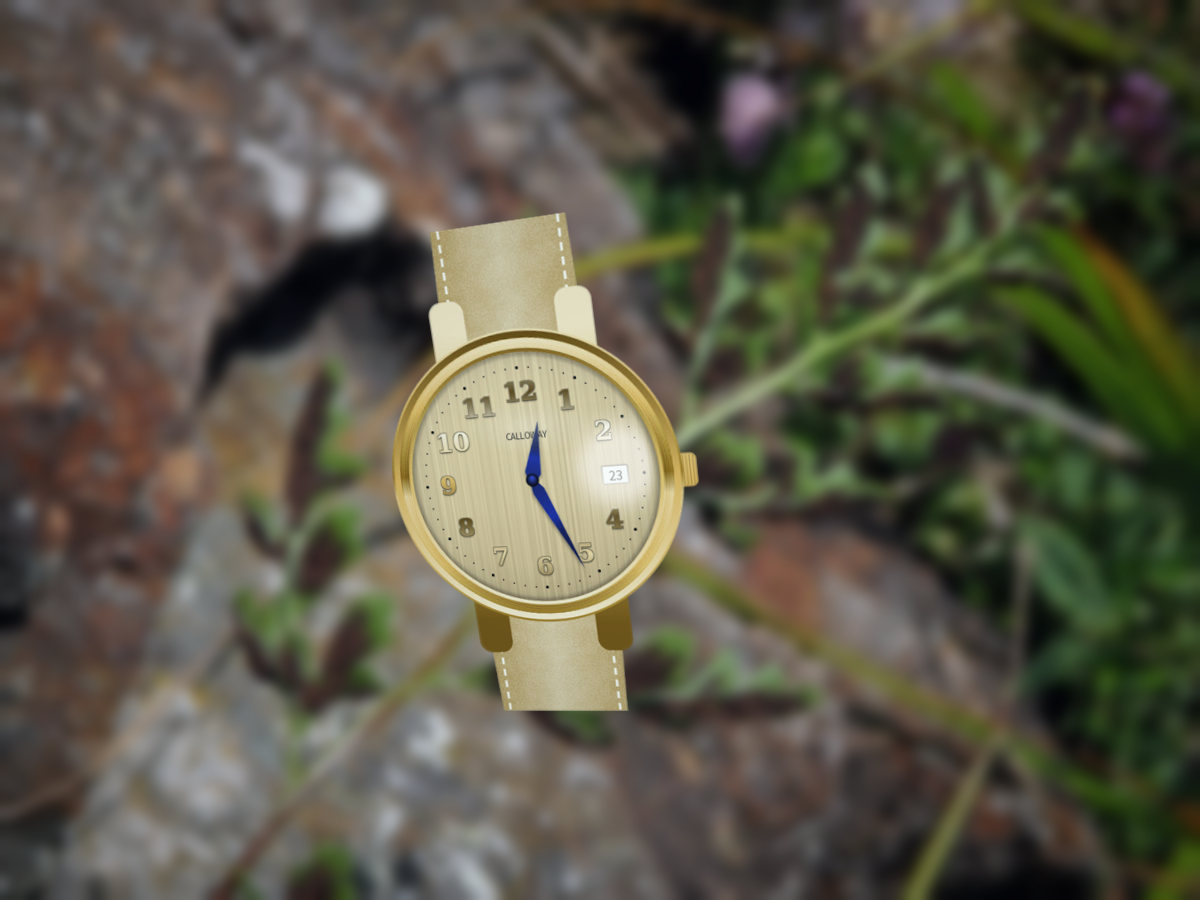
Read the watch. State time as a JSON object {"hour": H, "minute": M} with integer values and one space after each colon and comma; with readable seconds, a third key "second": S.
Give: {"hour": 12, "minute": 26}
